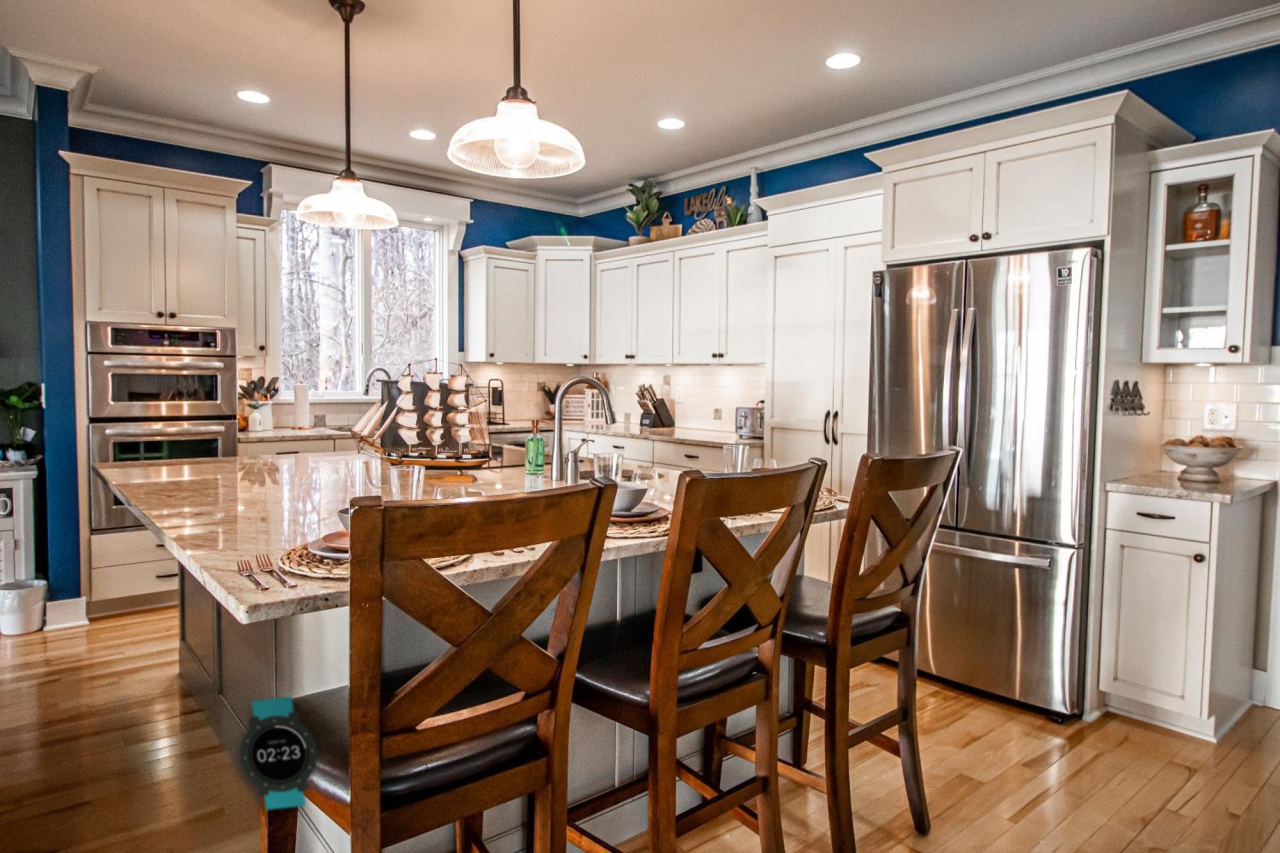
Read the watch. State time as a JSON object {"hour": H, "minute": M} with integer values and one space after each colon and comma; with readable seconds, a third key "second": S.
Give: {"hour": 2, "minute": 23}
